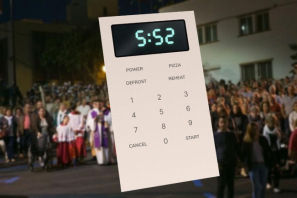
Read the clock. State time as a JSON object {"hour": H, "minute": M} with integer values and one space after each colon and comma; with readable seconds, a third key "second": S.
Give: {"hour": 5, "minute": 52}
